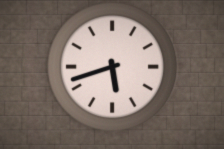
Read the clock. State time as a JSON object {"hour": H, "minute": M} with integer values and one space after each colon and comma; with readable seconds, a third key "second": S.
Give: {"hour": 5, "minute": 42}
